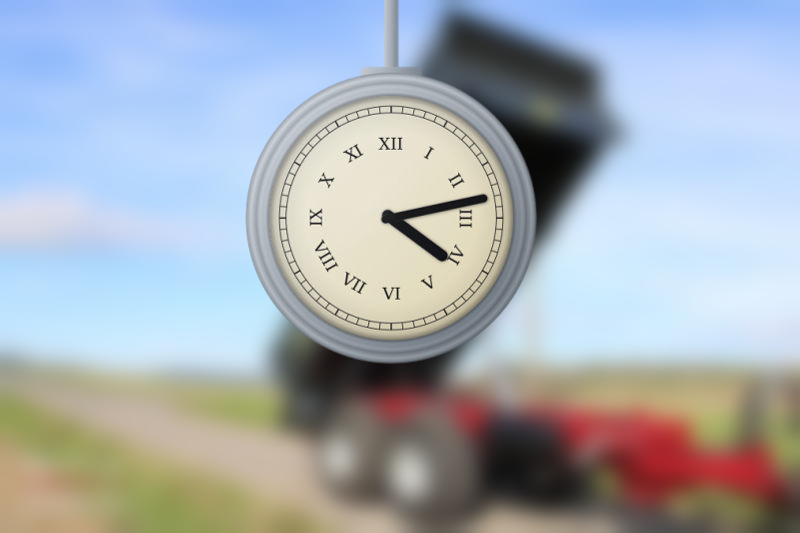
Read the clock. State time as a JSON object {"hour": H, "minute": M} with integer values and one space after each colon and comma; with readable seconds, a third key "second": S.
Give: {"hour": 4, "minute": 13}
